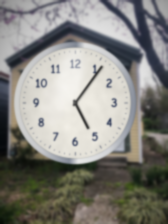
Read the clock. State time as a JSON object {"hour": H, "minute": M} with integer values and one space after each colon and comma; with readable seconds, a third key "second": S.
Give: {"hour": 5, "minute": 6}
